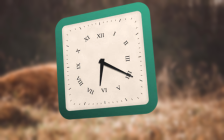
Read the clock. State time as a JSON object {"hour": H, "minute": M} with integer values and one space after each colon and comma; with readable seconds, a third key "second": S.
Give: {"hour": 6, "minute": 20}
